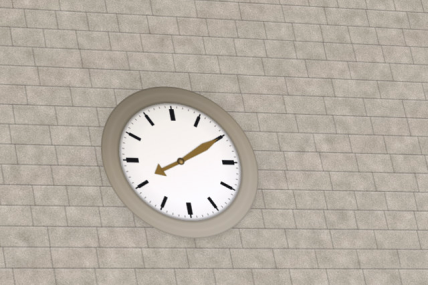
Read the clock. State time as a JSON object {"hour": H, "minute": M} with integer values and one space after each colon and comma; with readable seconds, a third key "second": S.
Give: {"hour": 8, "minute": 10}
